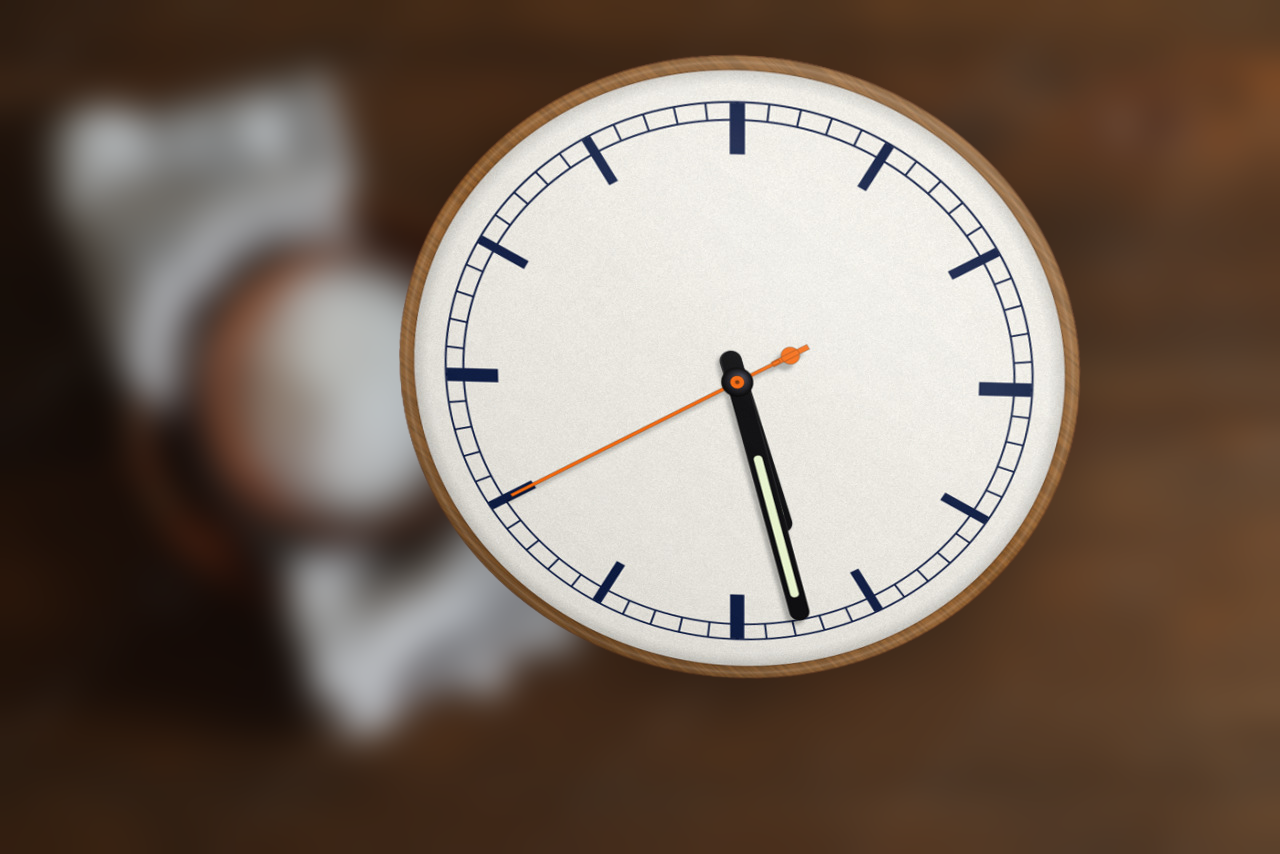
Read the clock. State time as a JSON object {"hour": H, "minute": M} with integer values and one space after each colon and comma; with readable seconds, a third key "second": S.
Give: {"hour": 5, "minute": 27, "second": 40}
